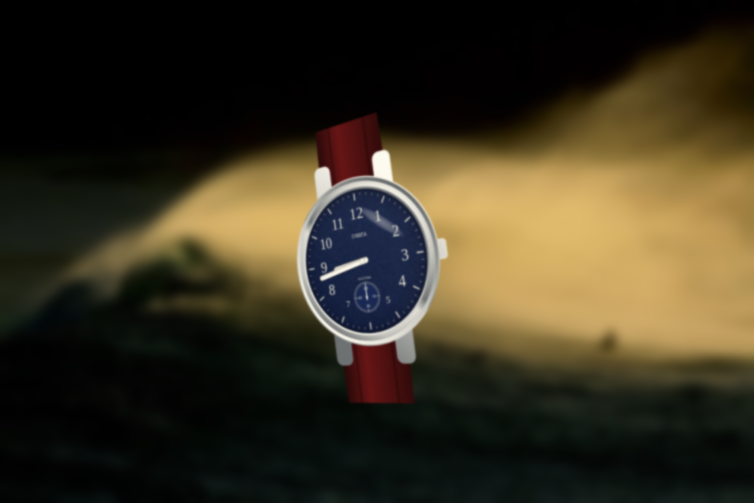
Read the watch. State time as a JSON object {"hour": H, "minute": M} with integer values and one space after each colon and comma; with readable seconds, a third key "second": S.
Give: {"hour": 8, "minute": 43}
